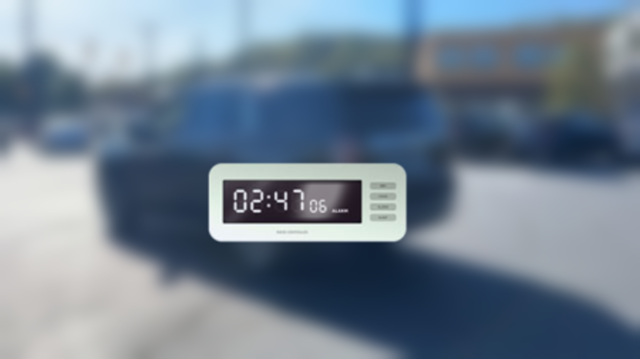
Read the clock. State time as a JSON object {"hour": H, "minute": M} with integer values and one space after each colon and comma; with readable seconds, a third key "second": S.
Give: {"hour": 2, "minute": 47, "second": 6}
